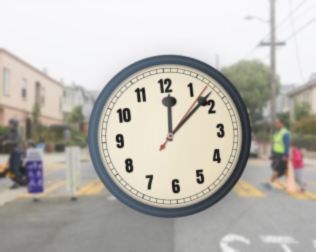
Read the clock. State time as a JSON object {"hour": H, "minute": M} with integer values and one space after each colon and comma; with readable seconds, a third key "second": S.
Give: {"hour": 12, "minute": 8, "second": 7}
